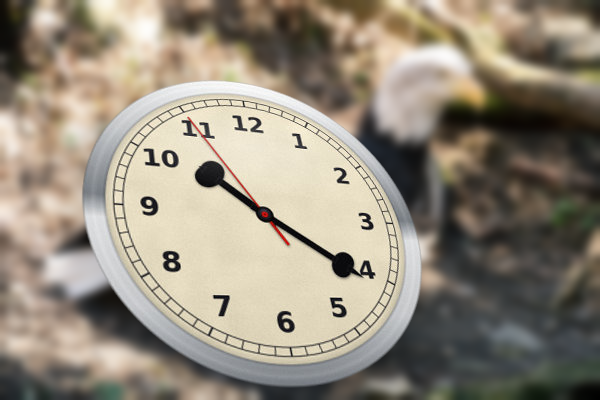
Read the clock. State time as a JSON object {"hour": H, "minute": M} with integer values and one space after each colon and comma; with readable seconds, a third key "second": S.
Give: {"hour": 10, "minute": 20, "second": 55}
